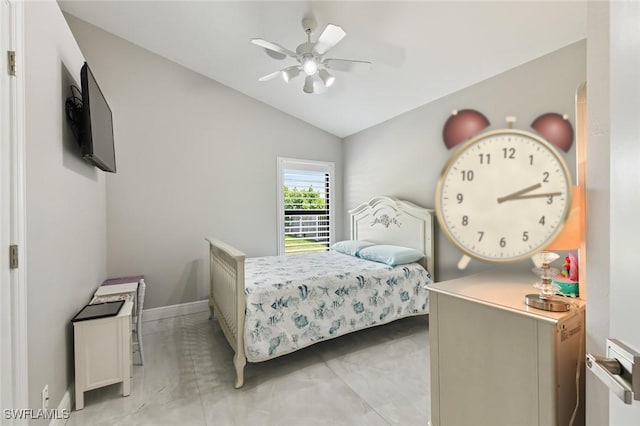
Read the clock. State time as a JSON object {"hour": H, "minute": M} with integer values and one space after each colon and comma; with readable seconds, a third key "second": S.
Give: {"hour": 2, "minute": 14}
